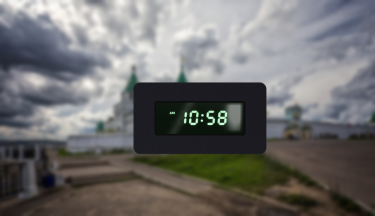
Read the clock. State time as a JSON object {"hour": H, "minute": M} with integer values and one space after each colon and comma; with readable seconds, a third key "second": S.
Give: {"hour": 10, "minute": 58}
